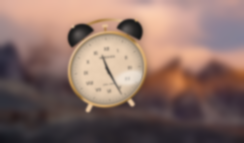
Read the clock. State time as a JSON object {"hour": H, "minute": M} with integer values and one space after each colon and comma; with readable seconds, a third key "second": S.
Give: {"hour": 11, "minute": 26}
